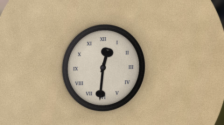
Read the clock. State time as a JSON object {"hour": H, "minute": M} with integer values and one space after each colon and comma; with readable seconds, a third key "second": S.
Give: {"hour": 12, "minute": 31}
